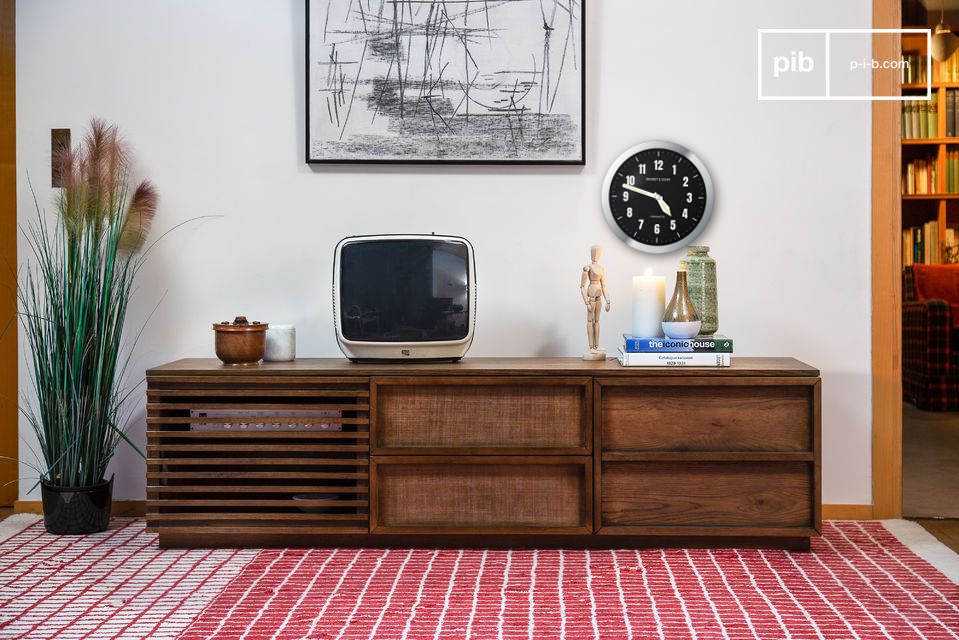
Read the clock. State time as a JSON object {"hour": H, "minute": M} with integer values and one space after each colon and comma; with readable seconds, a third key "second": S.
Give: {"hour": 4, "minute": 48}
